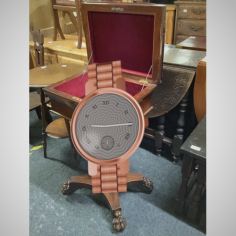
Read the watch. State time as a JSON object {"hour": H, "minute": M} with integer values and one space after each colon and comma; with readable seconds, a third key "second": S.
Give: {"hour": 9, "minute": 15}
